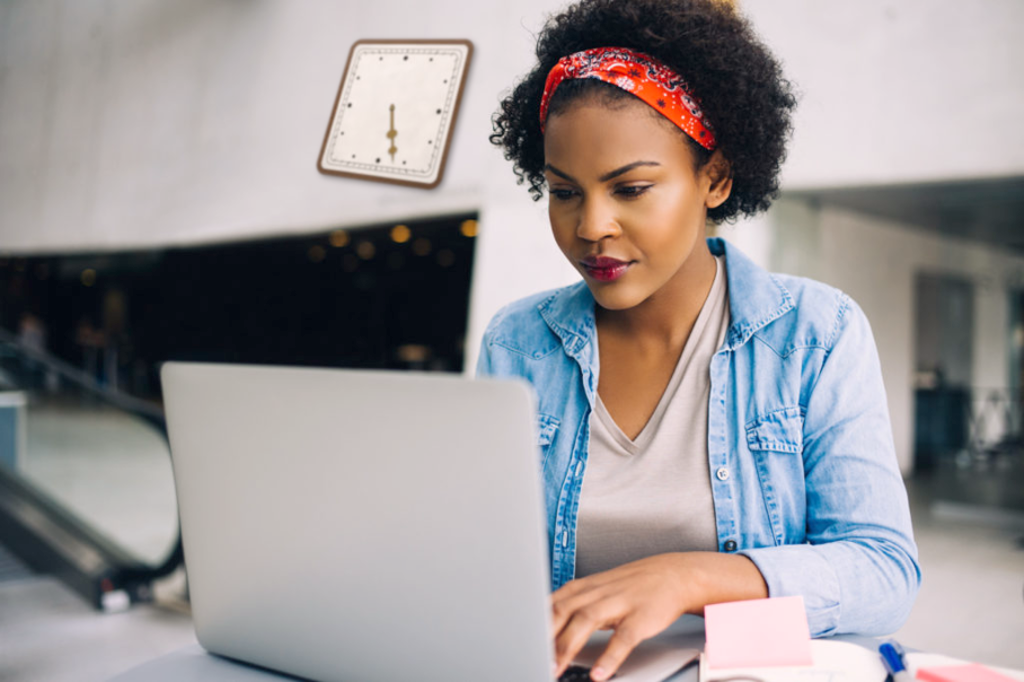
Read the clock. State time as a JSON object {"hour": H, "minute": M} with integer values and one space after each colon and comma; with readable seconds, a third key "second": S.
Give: {"hour": 5, "minute": 27}
